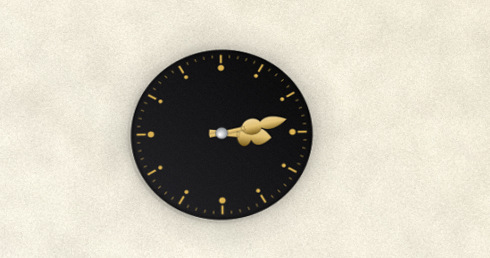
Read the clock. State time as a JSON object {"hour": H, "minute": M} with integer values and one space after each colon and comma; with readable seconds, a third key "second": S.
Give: {"hour": 3, "minute": 13}
